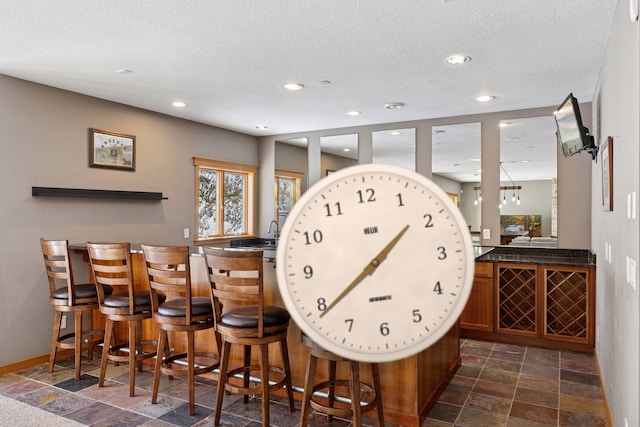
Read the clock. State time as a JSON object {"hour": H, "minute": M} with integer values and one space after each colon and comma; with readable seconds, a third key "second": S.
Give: {"hour": 1, "minute": 39}
